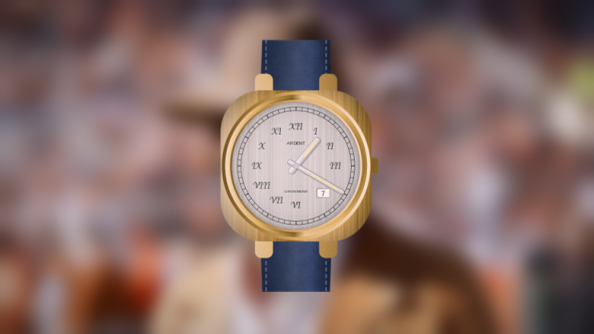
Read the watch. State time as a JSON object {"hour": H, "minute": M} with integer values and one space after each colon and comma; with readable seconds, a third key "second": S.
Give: {"hour": 1, "minute": 20}
